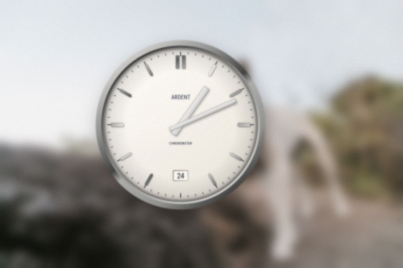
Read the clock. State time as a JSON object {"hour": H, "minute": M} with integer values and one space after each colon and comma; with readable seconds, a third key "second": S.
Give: {"hour": 1, "minute": 11}
